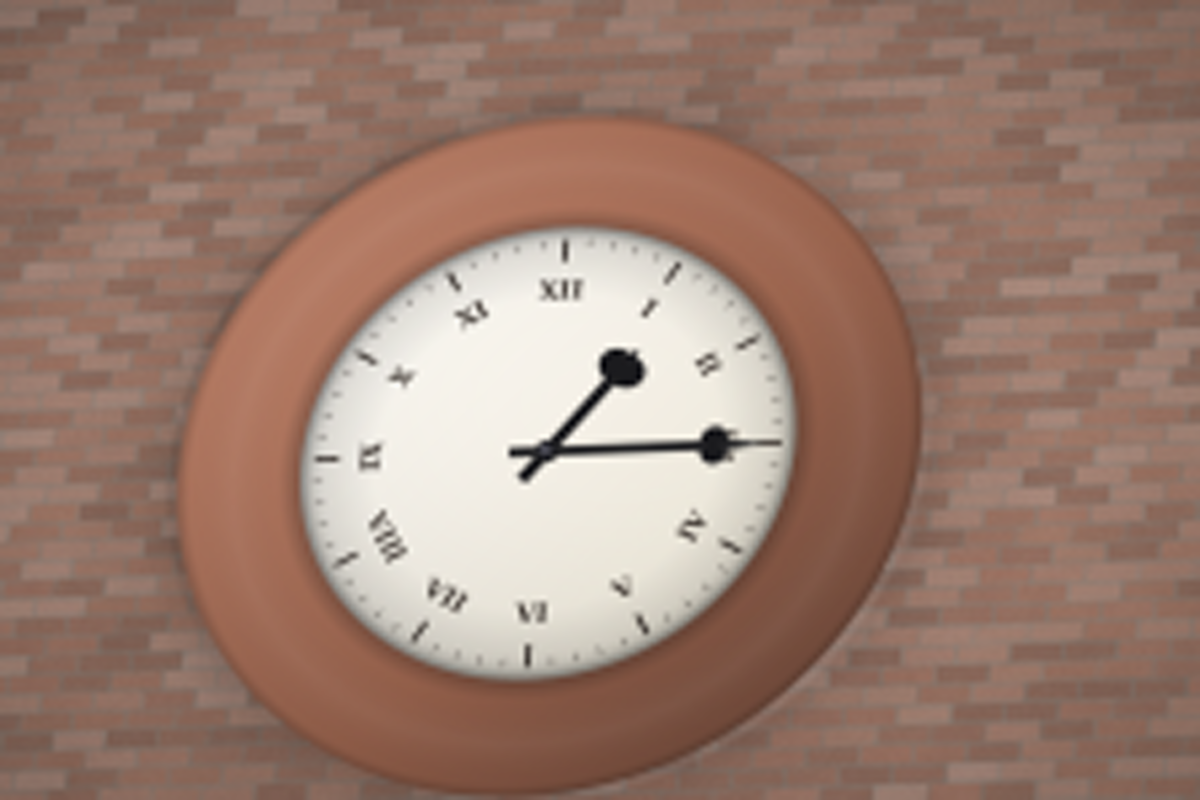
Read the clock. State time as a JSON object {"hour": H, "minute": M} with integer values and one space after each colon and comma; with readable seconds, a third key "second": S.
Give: {"hour": 1, "minute": 15}
